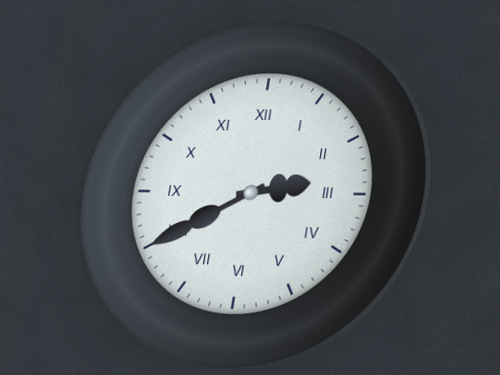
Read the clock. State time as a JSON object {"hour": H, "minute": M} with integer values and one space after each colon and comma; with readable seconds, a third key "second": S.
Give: {"hour": 2, "minute": 40}
